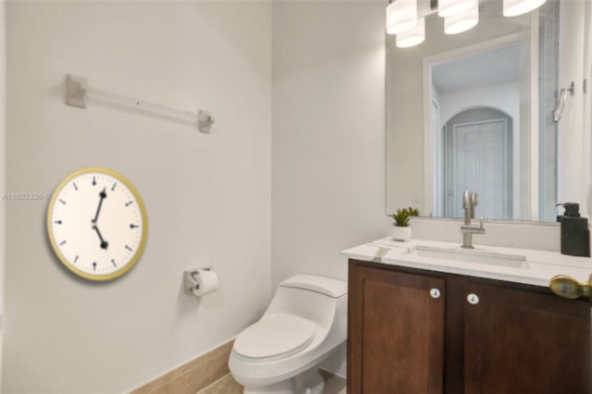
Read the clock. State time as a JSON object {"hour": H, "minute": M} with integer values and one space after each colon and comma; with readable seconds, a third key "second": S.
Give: {"hour": 5, "minute": 3}
